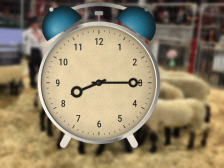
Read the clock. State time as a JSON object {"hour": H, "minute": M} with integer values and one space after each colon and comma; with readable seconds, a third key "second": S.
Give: {"hour": 8, "minute": 15}
